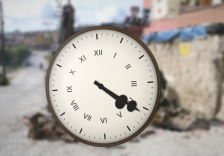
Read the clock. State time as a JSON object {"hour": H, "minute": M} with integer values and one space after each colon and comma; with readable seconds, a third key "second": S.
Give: {"hour": 4, "minute": 21}
